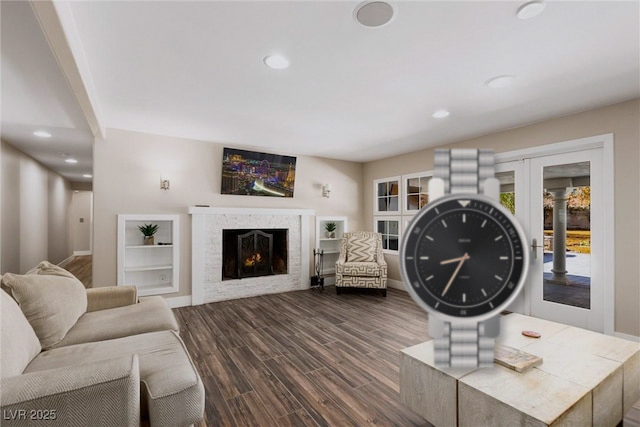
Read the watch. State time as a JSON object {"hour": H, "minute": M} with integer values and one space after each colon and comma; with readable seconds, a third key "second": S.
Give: {"hour": 8, "minute": 35}
